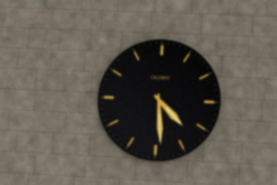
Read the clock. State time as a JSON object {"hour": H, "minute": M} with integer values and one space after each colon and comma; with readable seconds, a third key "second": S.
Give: {"hour": 4, "minute": 29}
